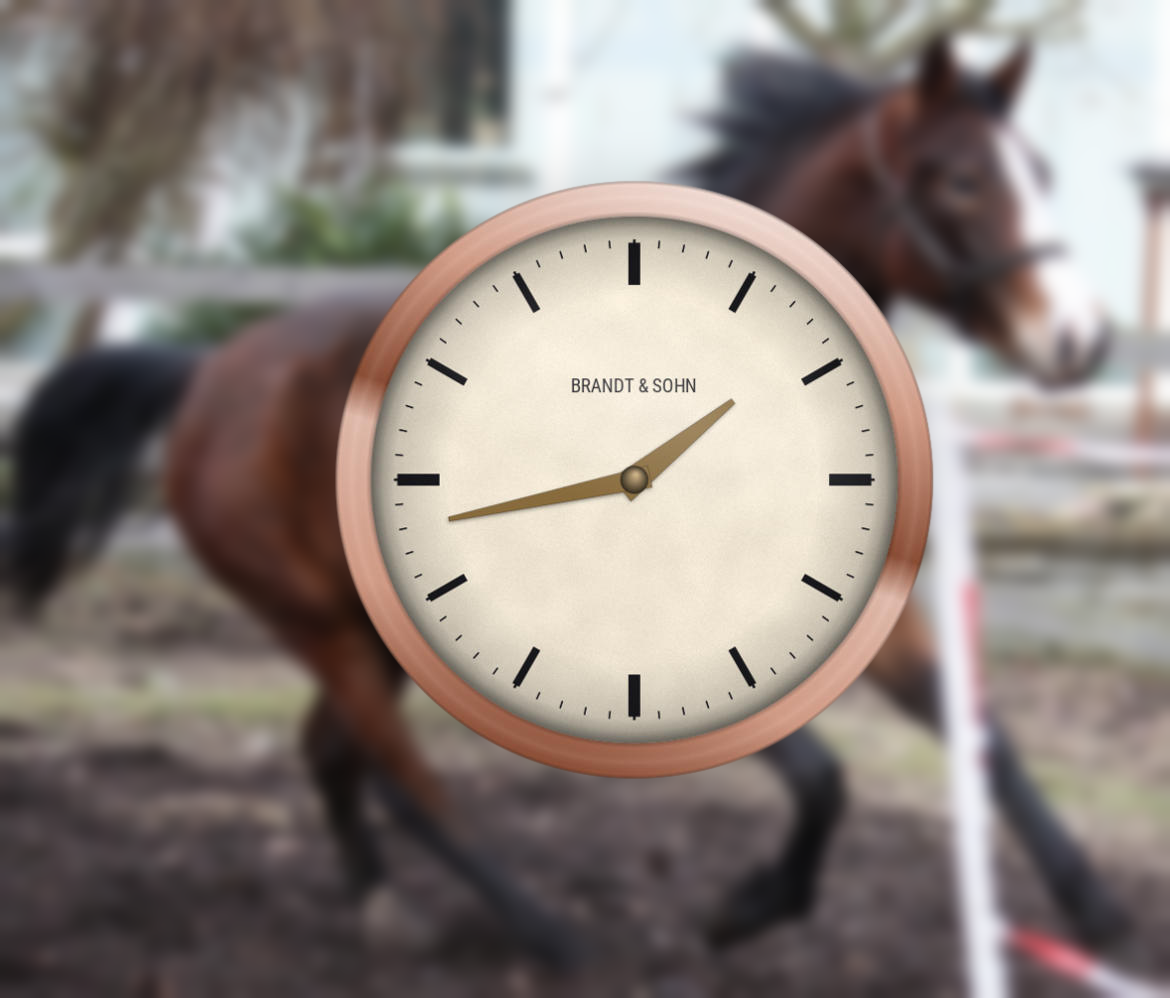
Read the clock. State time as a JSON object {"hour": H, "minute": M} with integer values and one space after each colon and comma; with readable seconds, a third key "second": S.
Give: {"hour": 1, "minute": 43}
